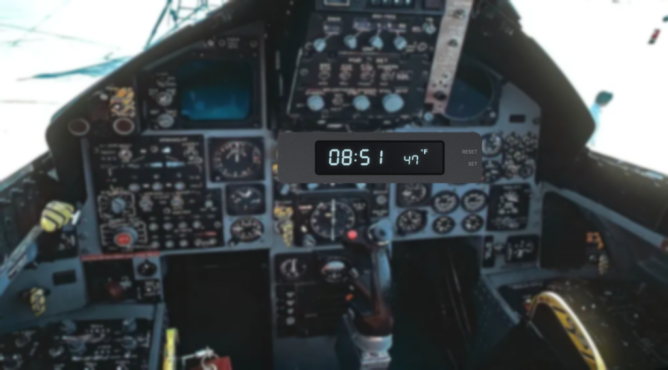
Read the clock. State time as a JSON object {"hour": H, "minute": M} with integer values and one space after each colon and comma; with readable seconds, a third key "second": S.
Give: {"hour": 8, "minute": 51}
